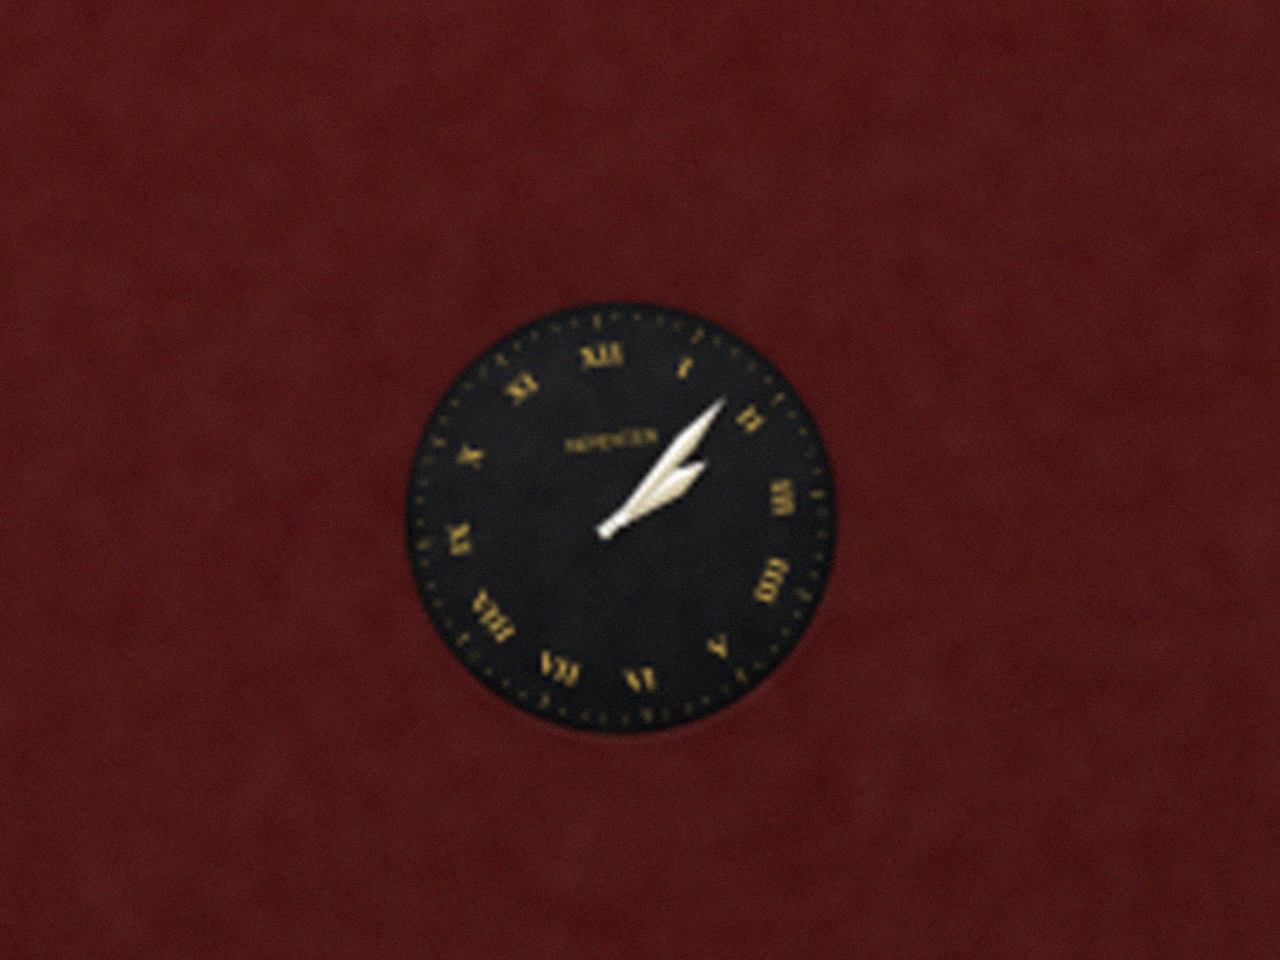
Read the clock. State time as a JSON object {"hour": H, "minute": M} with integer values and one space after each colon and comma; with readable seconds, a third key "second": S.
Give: {"hour": 2, "minute": 8}
